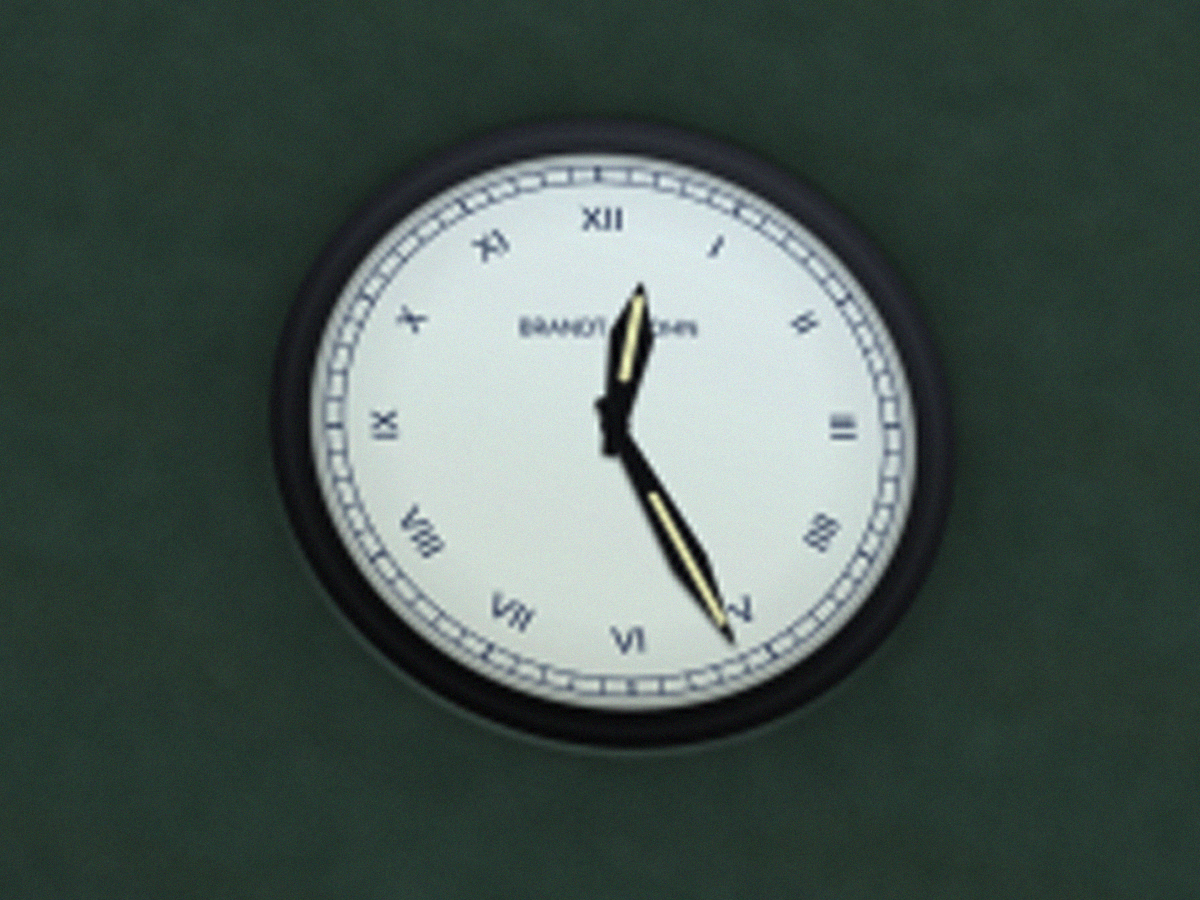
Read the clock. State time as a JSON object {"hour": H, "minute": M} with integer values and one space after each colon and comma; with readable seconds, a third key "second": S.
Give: {"hour": 12, "minute": 26}
